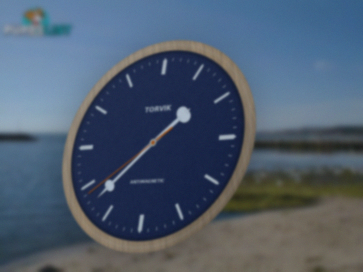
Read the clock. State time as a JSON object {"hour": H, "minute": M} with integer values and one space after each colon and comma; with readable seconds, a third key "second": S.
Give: {"hour": 1, "minute": 37, "second": 39}
